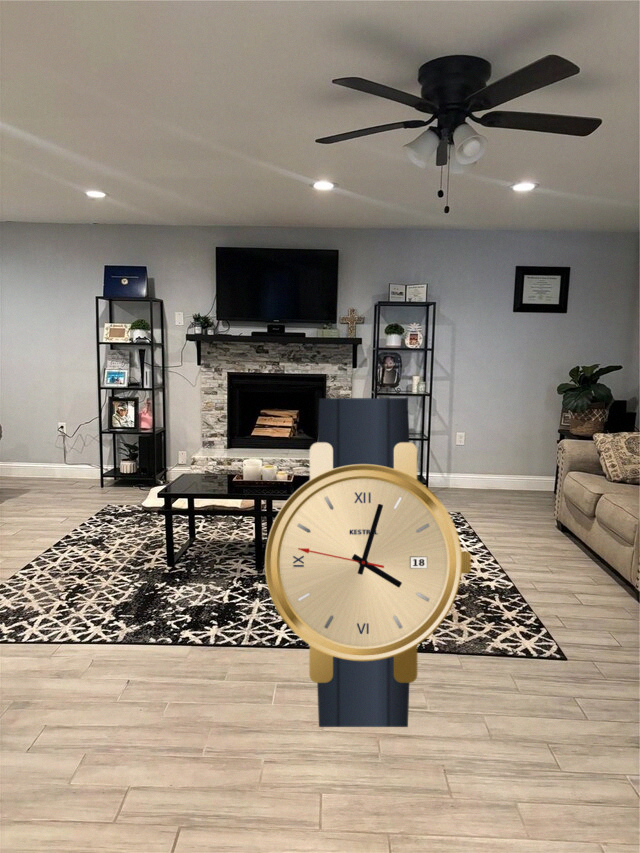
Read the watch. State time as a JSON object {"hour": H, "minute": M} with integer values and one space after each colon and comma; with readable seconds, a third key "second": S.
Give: {"hour": 4, "minute": 2, "second": 47}
